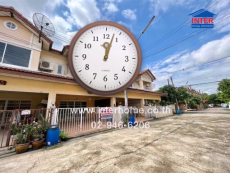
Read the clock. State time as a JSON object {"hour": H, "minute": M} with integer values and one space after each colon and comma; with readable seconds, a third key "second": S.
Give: {"hour": 12, "minute": 3}
